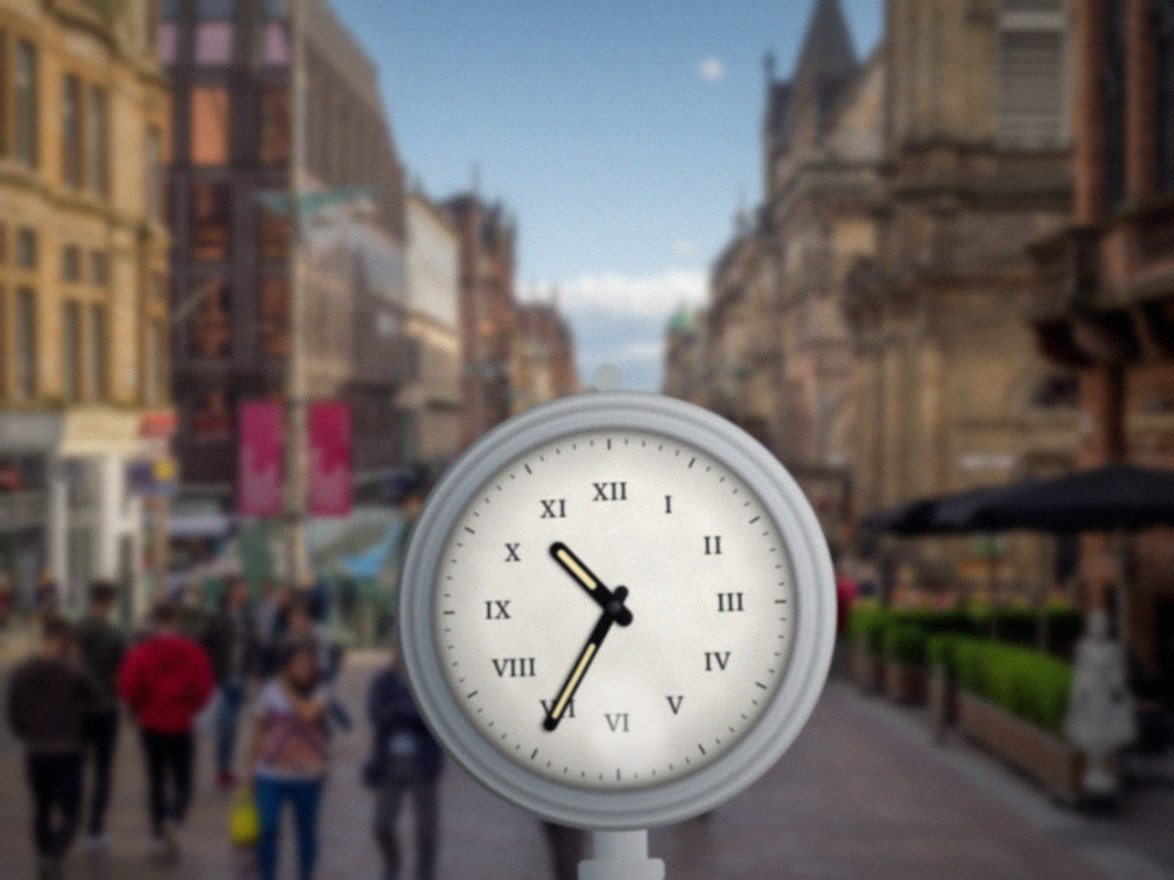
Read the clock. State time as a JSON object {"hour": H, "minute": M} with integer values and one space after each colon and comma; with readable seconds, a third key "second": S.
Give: {"hour": 10, "minute": 35}
